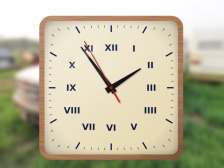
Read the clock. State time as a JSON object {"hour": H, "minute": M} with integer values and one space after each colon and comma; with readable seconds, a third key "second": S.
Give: {"hour": 1, "minute": 53, "second": 55}
